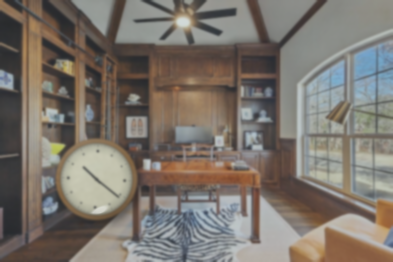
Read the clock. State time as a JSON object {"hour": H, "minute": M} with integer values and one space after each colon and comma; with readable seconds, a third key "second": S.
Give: {"hour": 10, "minute": 21}
